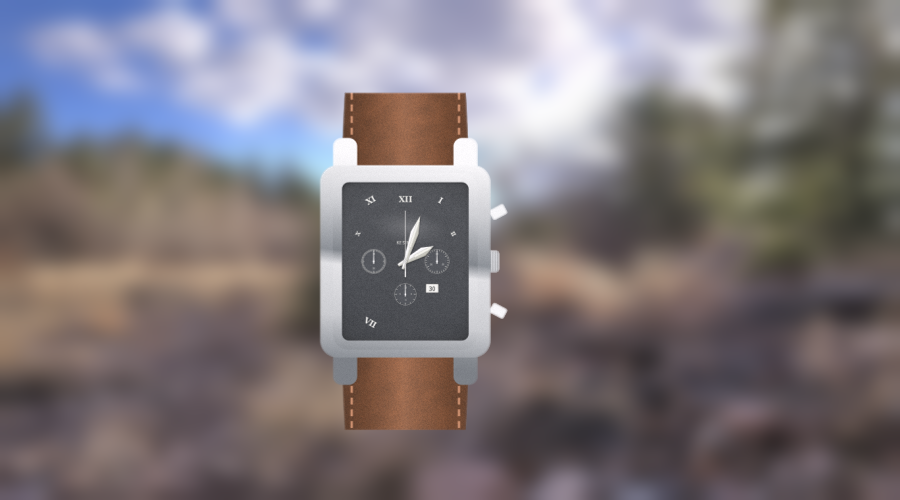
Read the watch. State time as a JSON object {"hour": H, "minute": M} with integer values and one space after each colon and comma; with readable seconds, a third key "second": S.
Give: {"hour": 2, "minute": 3}
